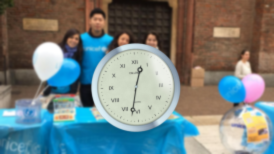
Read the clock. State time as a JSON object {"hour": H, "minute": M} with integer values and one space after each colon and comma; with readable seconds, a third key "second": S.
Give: {"hour": 12, "minute": 32}
